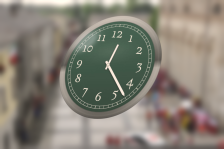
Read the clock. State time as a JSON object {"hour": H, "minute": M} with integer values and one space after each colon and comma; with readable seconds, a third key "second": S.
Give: {"hour": 12, "minute": 23}
